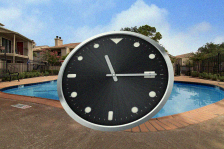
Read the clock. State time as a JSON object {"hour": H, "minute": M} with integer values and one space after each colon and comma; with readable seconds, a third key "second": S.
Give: {"hour": 11, "minute": 15}
